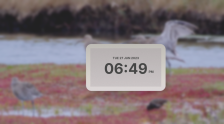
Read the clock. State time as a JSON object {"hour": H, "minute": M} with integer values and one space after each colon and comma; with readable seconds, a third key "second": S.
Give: {"hour": 6, "minute": 49}
